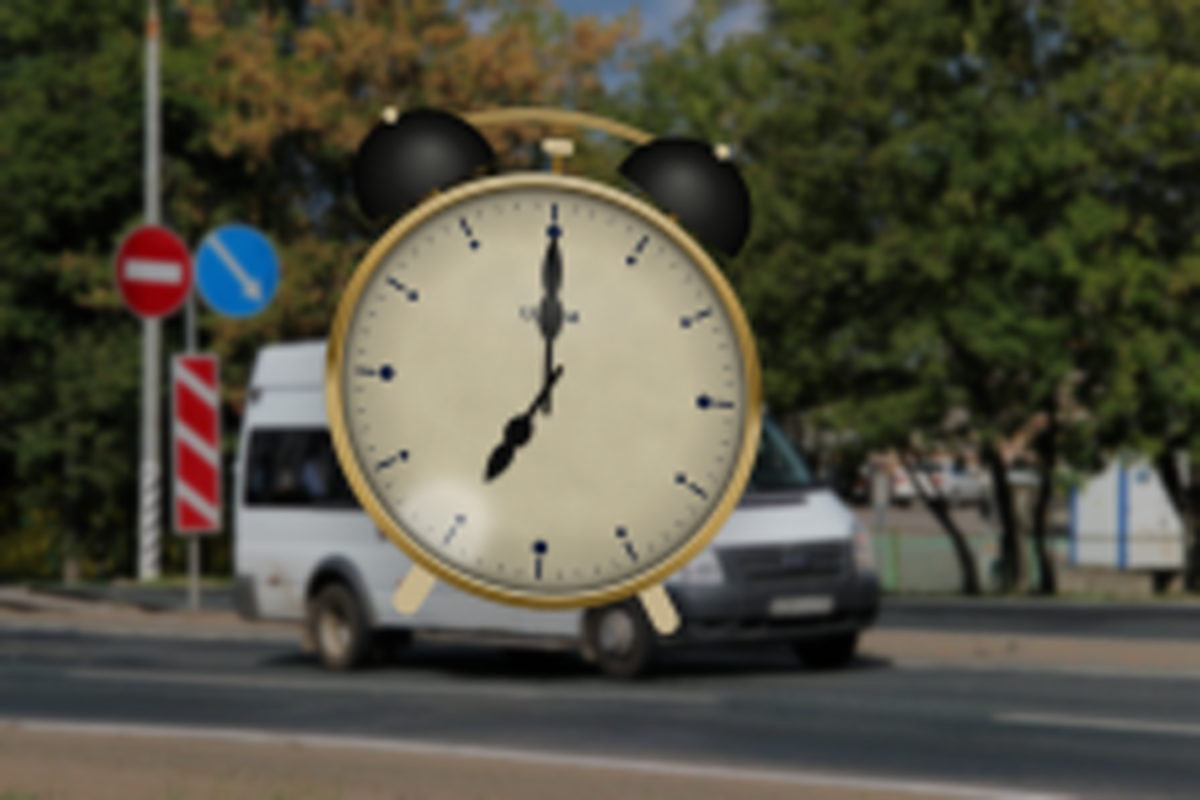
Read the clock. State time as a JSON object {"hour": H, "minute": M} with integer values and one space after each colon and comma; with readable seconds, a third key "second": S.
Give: {"hour": 7, "minute": 0}
